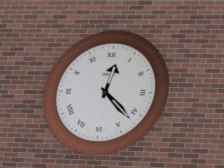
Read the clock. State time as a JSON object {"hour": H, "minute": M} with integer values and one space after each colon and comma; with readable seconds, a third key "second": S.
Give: {"hour": 12, "minute": 22}
